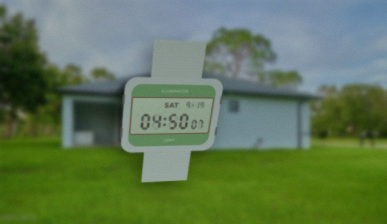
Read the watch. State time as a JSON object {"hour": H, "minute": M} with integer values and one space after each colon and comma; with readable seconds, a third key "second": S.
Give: {"hour": 4, "minute": 50, "second": 7}
